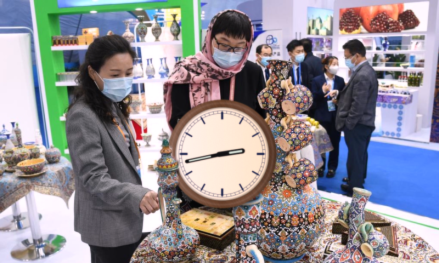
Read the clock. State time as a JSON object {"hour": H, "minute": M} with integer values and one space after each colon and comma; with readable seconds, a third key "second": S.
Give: {"hour": 2, "minute": 43}
